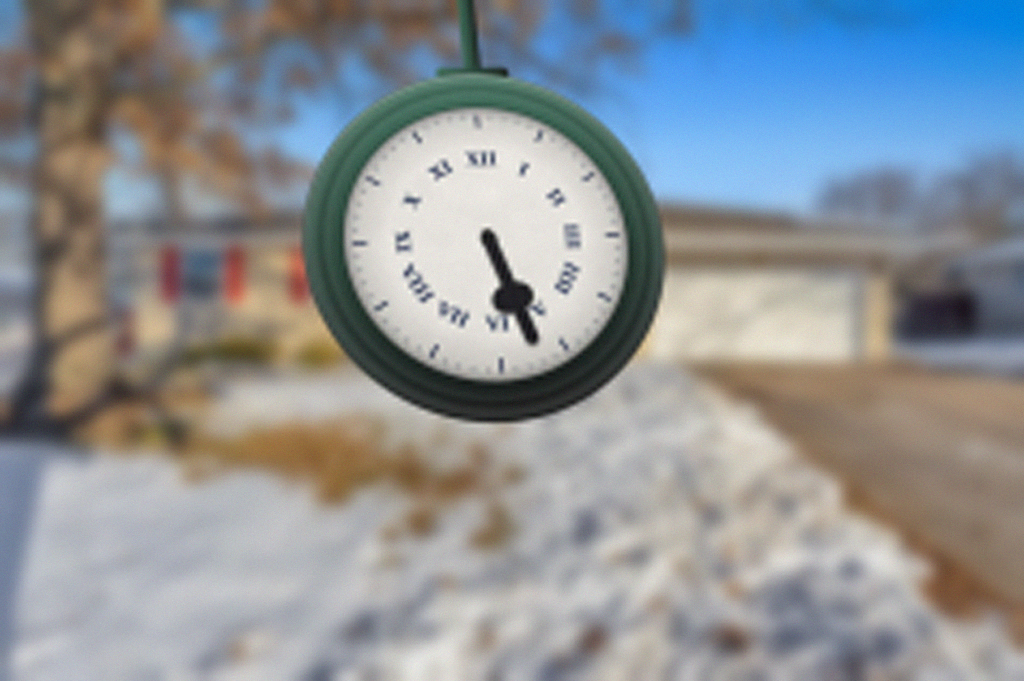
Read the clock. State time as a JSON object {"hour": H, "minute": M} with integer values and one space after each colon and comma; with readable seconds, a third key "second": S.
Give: {"hour": 5, "minute": 27}
